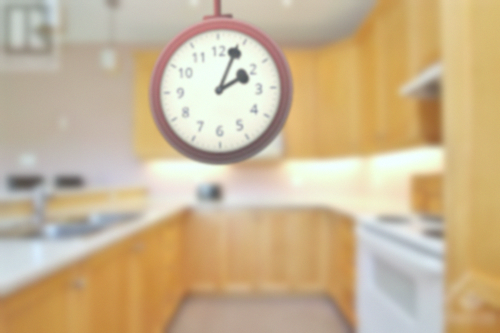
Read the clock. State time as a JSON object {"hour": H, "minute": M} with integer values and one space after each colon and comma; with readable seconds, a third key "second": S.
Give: {"hour": 2, "minute": 4}
